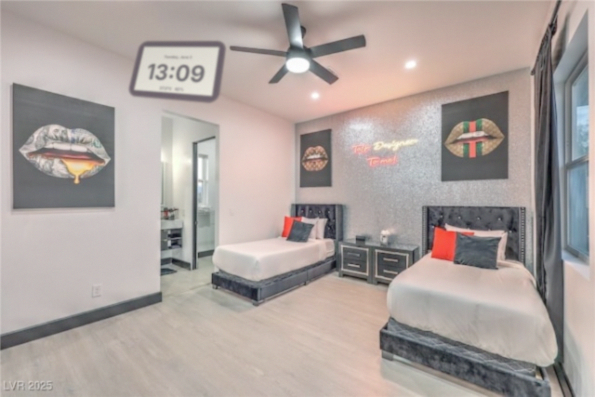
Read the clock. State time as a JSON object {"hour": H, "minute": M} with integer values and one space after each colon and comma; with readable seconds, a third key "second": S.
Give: {"hour": 13, "minute": 9}
